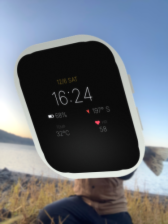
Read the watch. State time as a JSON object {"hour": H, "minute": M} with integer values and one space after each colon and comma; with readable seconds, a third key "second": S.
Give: {"hour": 16, "minute": 24}
